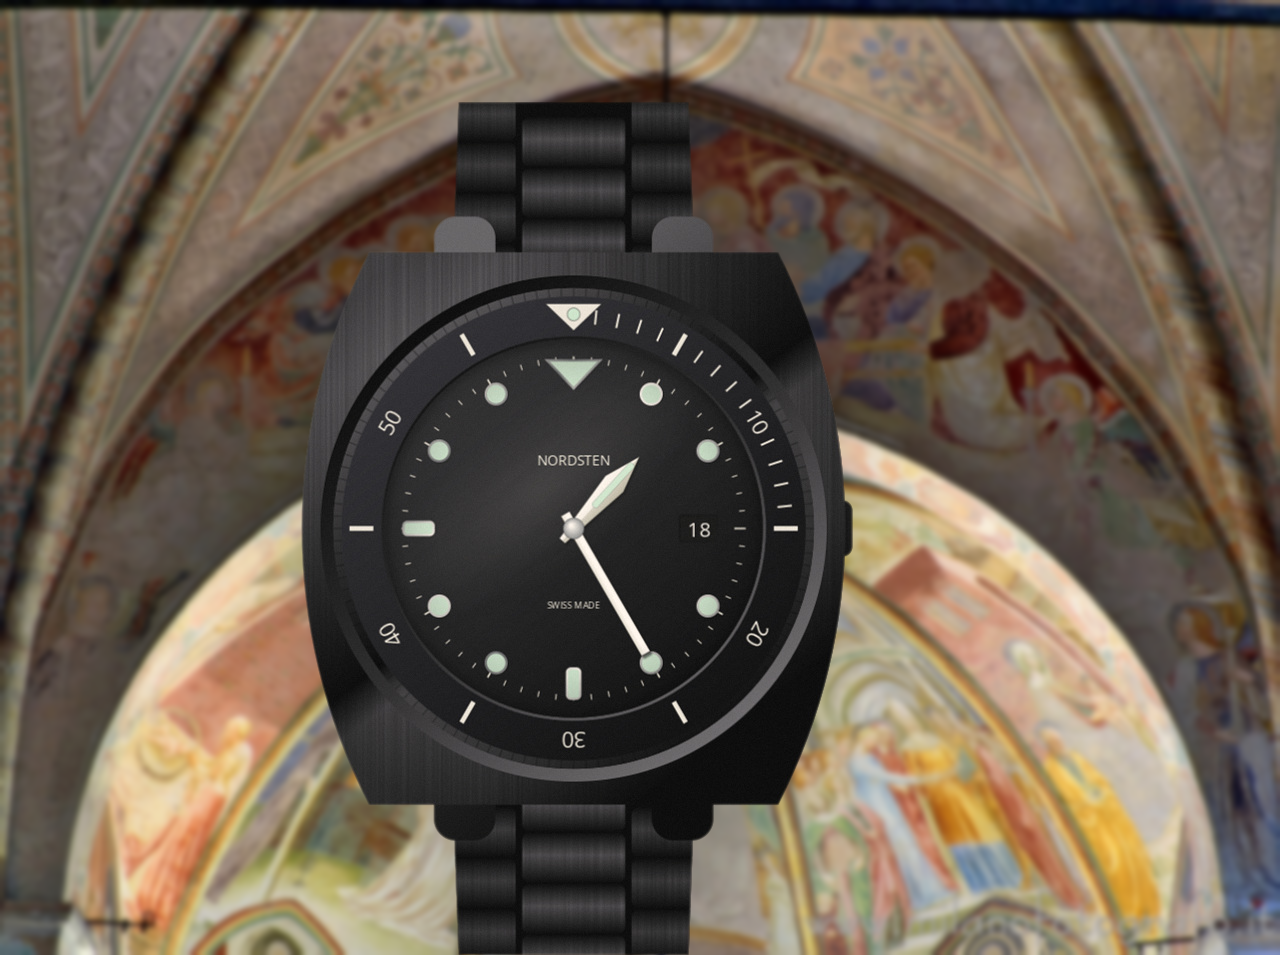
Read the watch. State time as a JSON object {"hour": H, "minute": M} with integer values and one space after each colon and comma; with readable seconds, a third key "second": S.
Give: {"hour": 1, "minute": 25}
